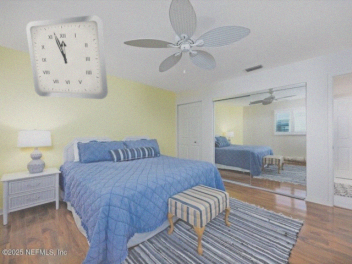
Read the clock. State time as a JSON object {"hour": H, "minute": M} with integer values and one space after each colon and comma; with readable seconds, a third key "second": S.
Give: {"hour": 11, "minute": 57}
